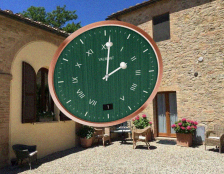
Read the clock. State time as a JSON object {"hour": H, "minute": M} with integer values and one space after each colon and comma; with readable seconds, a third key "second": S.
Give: {"hour": 2, "minute": 1}
